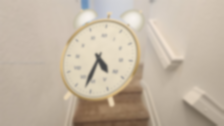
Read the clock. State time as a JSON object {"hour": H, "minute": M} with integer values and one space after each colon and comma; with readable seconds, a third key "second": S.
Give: {"hour": 4, "minute": 32}
